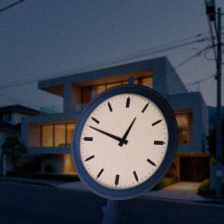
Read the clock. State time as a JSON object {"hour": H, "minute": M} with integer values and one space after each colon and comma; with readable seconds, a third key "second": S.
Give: {"hour": 12, "minute": 48}
